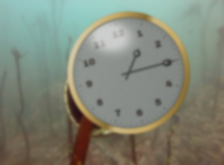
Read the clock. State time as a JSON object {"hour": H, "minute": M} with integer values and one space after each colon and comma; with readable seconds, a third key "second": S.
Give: {"hour": 1, "minute": 15}
